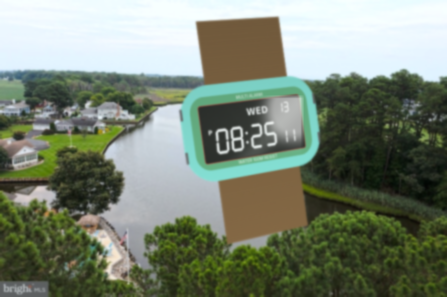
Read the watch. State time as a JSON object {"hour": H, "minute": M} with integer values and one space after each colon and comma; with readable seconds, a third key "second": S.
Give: {"hour": 8, "minute": 25, "second": 11}
